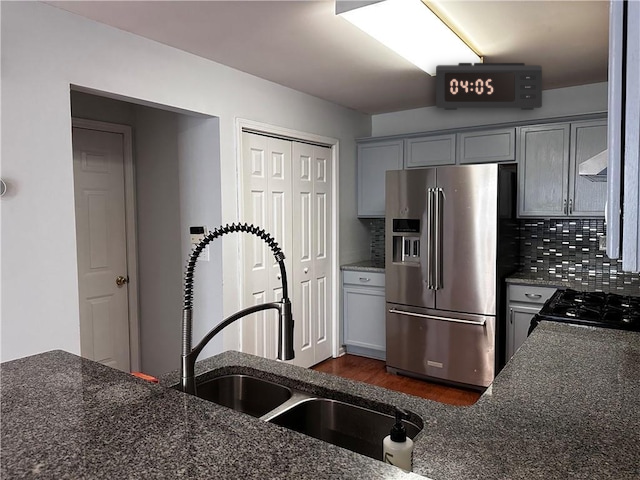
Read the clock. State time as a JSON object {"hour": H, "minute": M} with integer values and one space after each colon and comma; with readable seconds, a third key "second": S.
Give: {"hour": 4, "minute": 5}
